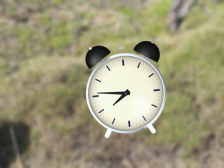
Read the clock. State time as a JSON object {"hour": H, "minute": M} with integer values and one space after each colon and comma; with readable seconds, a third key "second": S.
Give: {"hour": 7, "minute": 46}
